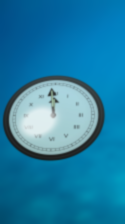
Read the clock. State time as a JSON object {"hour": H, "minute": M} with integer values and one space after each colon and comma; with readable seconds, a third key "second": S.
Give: {"hour": 11, "minute": 59}
